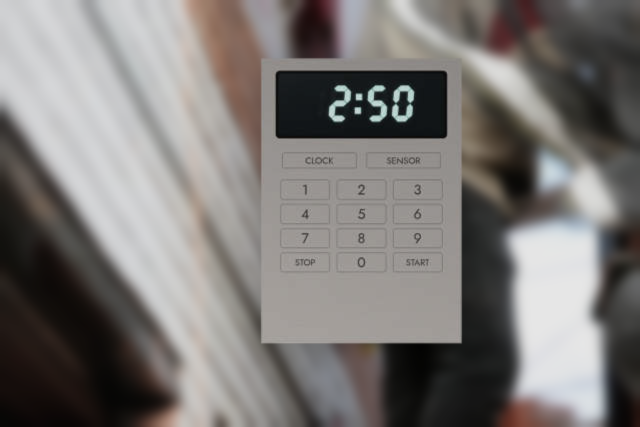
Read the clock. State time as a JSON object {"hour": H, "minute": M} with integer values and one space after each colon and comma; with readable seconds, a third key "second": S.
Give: {"hour": 2, "minute": 50}
